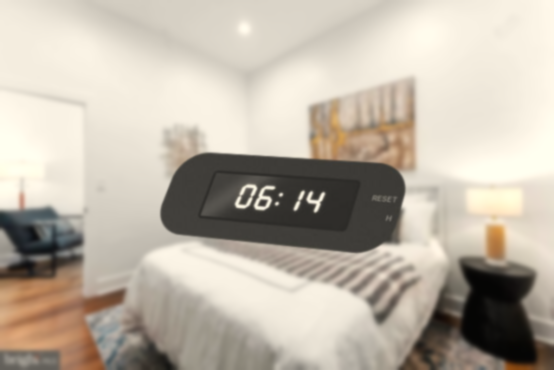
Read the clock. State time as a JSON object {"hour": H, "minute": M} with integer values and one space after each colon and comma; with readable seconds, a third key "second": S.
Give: {"hour": 6, "minute": 14}
